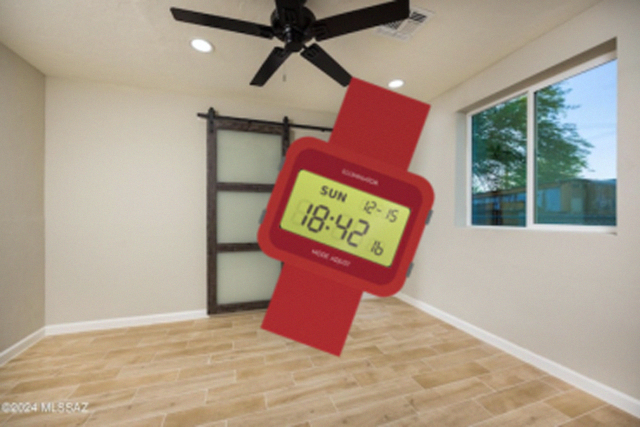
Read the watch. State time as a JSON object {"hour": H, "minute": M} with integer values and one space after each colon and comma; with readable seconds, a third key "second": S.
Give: {"hour": 18, "minute": 42, "second": 16}
